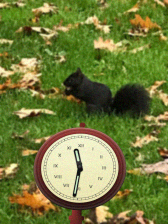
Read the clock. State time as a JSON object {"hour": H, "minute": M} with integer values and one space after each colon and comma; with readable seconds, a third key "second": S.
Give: {"hour": 11, "minute": 31}
